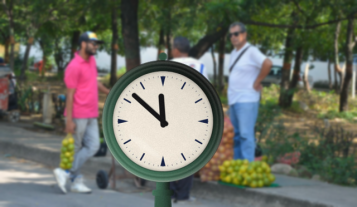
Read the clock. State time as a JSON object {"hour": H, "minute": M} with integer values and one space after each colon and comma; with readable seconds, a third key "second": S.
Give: {"hour": 11, "minute": 52}
